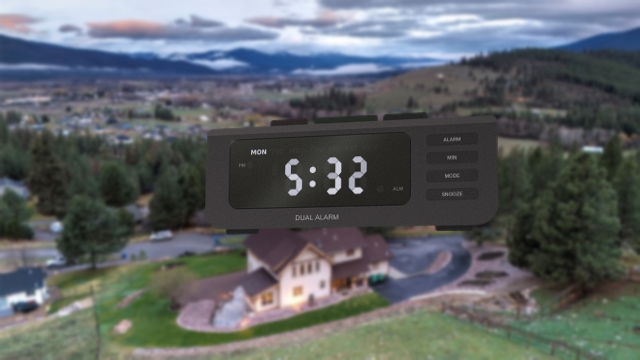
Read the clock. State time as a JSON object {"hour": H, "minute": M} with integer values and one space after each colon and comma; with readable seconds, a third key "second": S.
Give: {"hour": 5, "minute": 32}
